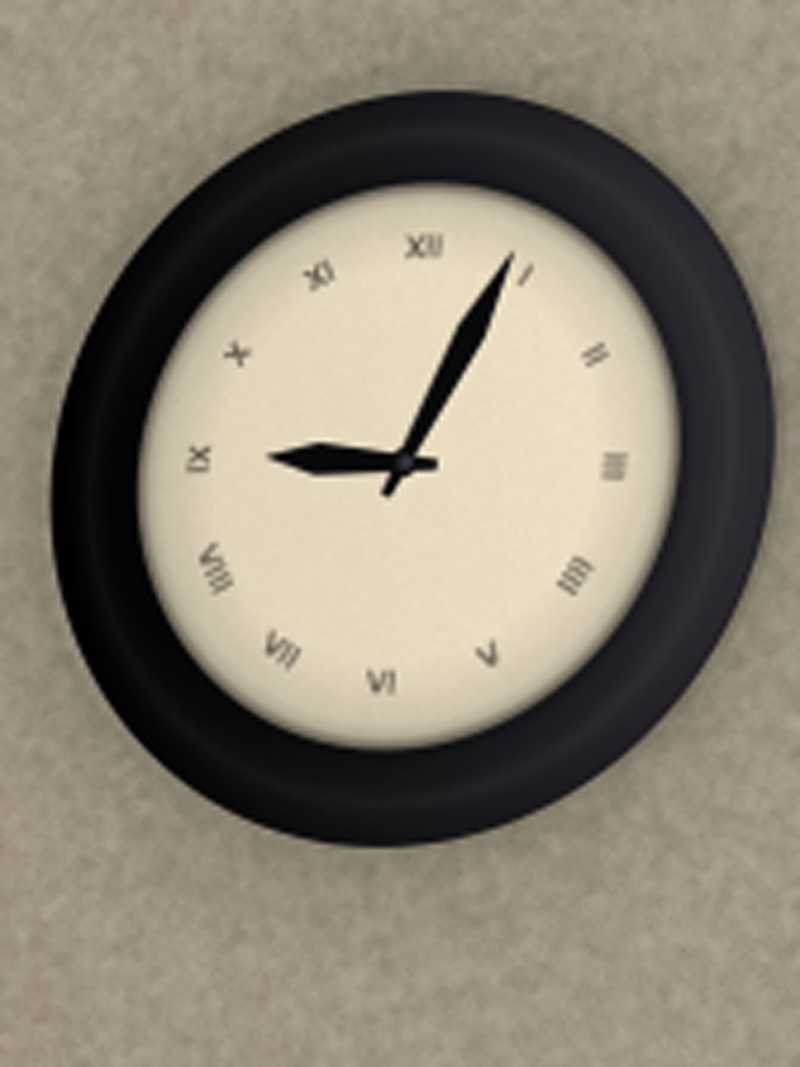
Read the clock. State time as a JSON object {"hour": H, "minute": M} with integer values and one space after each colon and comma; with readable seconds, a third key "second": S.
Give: {"hour": 9, "minute": 4}
